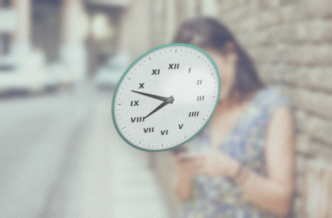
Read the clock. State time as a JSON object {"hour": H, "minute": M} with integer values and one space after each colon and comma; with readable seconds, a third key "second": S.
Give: {"hour": 7, "minute": 48}
